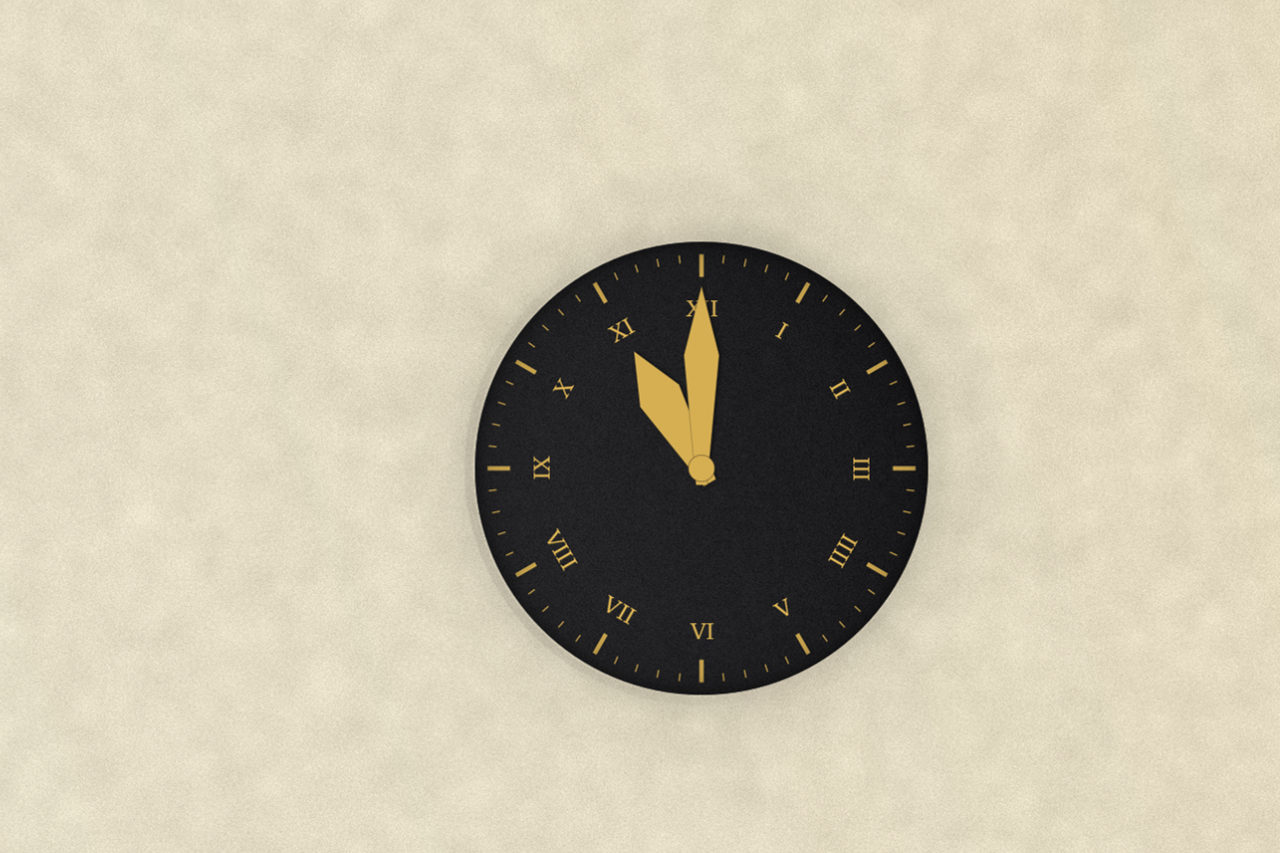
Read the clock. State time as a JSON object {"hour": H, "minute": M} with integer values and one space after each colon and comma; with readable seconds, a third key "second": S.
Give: {"hour": 11, "minute": 0}
